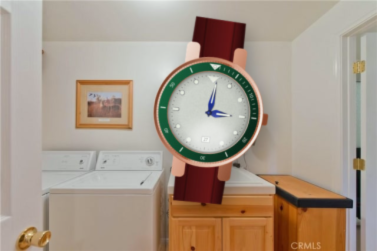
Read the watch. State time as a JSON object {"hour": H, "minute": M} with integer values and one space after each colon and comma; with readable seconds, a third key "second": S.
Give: {"hour": 3, "minute": 1}
